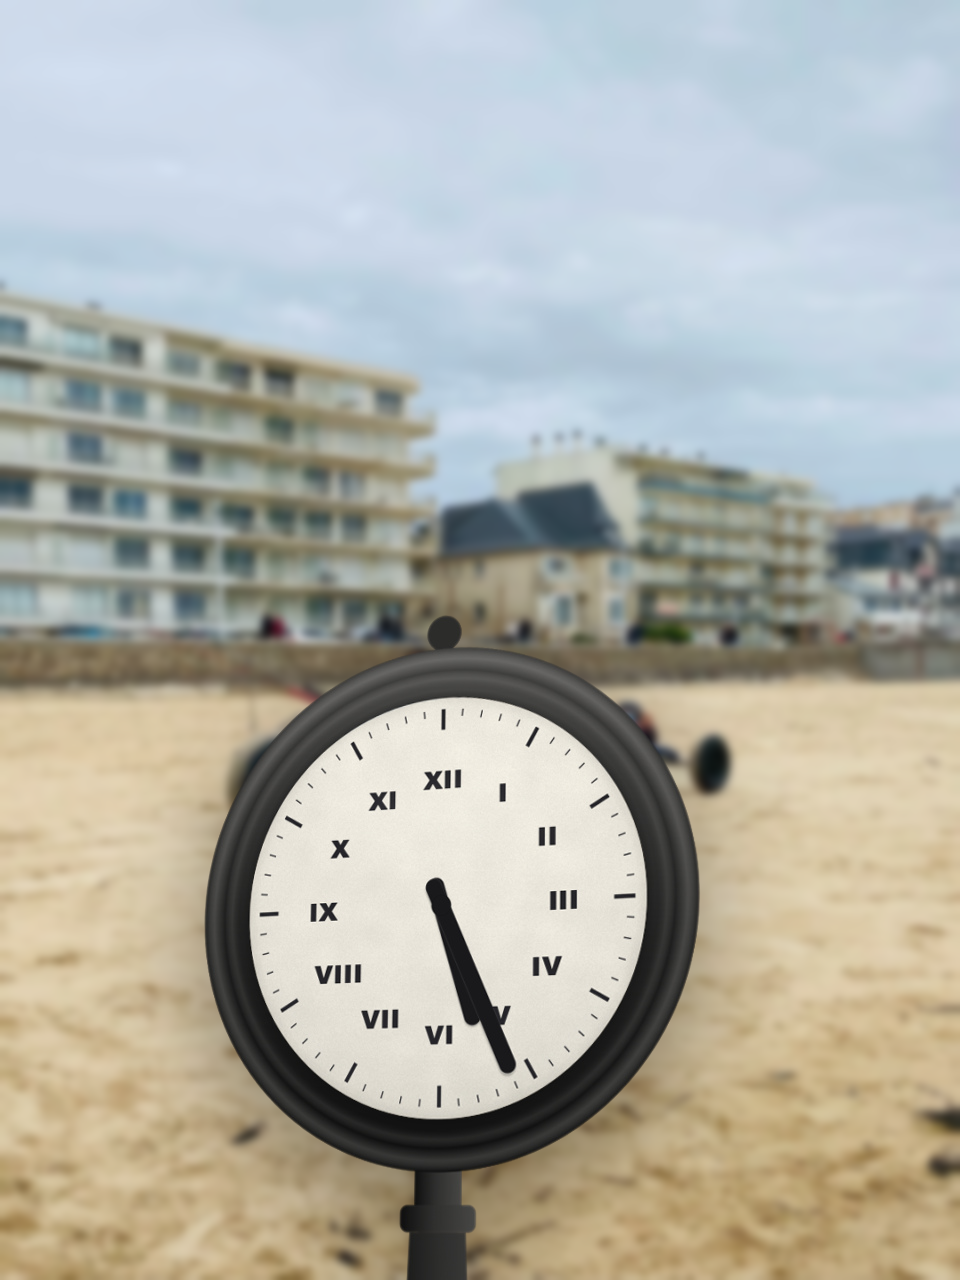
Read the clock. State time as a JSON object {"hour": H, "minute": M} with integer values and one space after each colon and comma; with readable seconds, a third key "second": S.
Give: {"hour": 5, "minute": 26}
